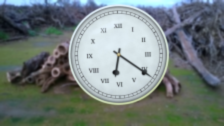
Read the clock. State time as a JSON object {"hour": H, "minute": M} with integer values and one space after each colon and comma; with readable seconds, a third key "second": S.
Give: {"hour": 6, "minute": 21}
